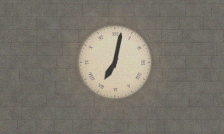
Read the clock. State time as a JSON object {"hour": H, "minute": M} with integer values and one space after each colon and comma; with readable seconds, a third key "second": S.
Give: {"hour": 7, "minute": 2}
